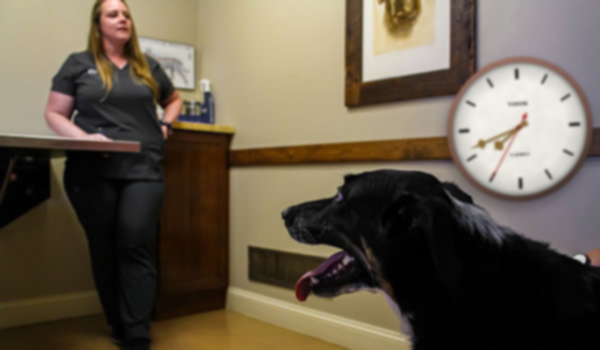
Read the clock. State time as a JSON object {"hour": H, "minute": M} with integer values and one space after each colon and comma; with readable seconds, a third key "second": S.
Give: {"hour": 7, "minute": 41, "second": 35}
